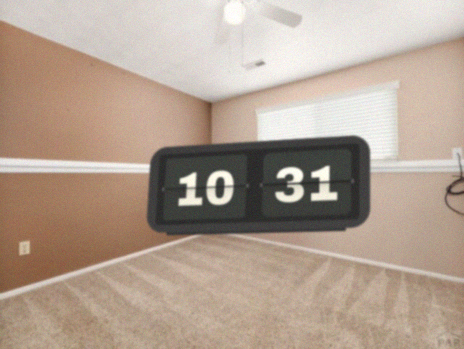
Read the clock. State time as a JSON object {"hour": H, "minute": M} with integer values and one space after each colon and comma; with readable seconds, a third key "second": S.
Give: {"hour": 10, "minute": 31}
